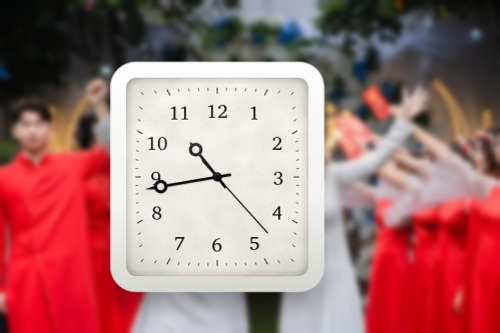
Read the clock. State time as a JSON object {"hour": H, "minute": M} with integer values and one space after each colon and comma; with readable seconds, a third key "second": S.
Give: {"hour": 10, "minute": 43, "second": 23}
